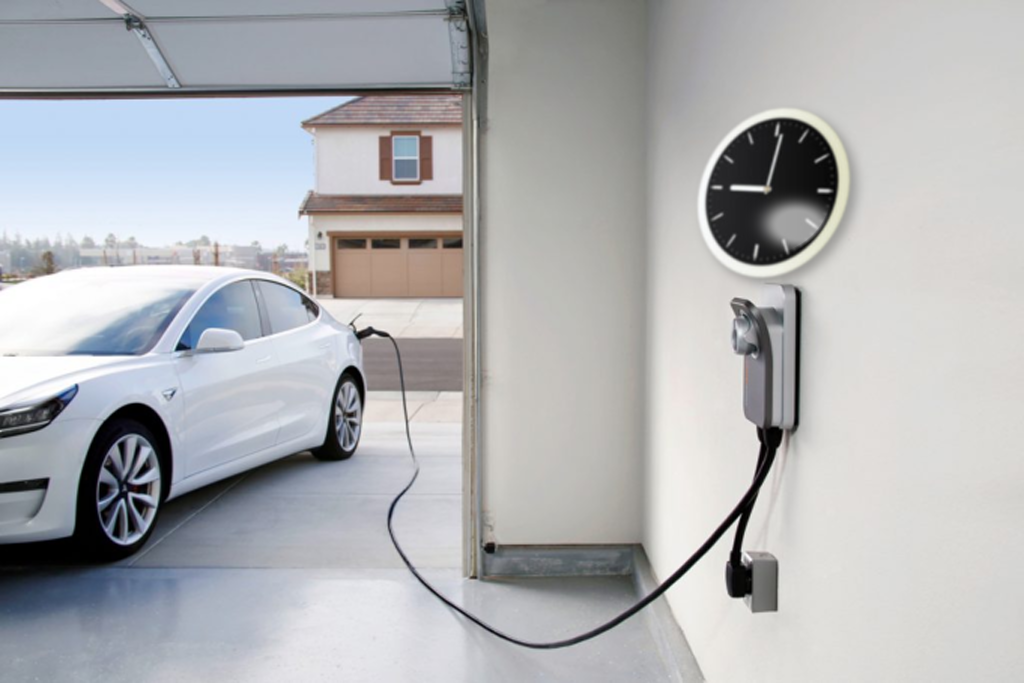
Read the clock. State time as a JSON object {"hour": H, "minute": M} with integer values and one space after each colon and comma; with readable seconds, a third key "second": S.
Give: {"hour": 9, "minute": 1}
